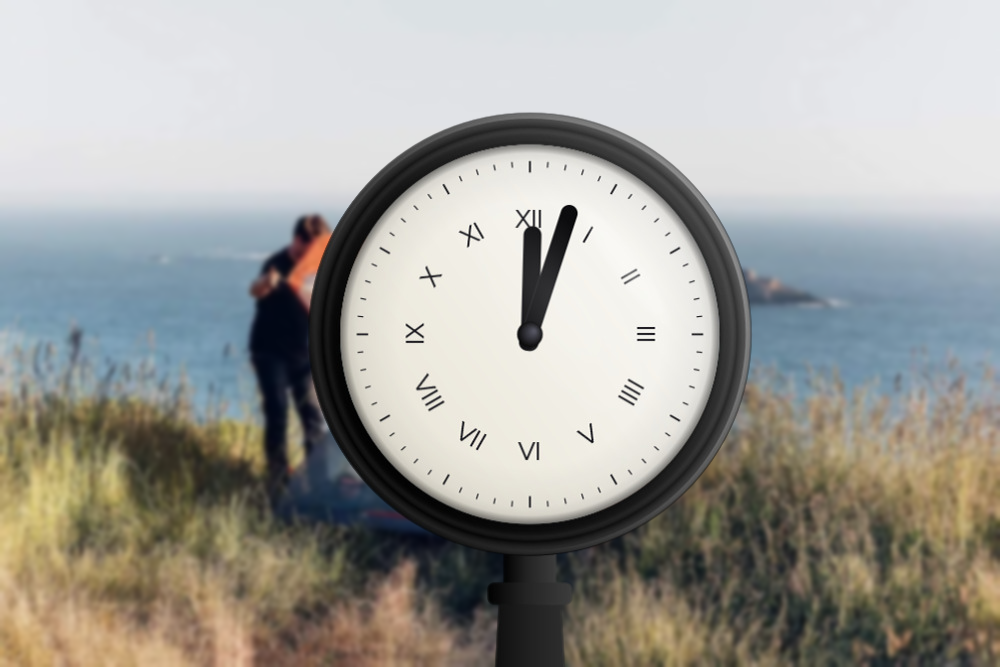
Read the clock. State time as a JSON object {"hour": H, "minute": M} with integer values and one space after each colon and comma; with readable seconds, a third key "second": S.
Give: {"hour": 12, "minute": 3}
